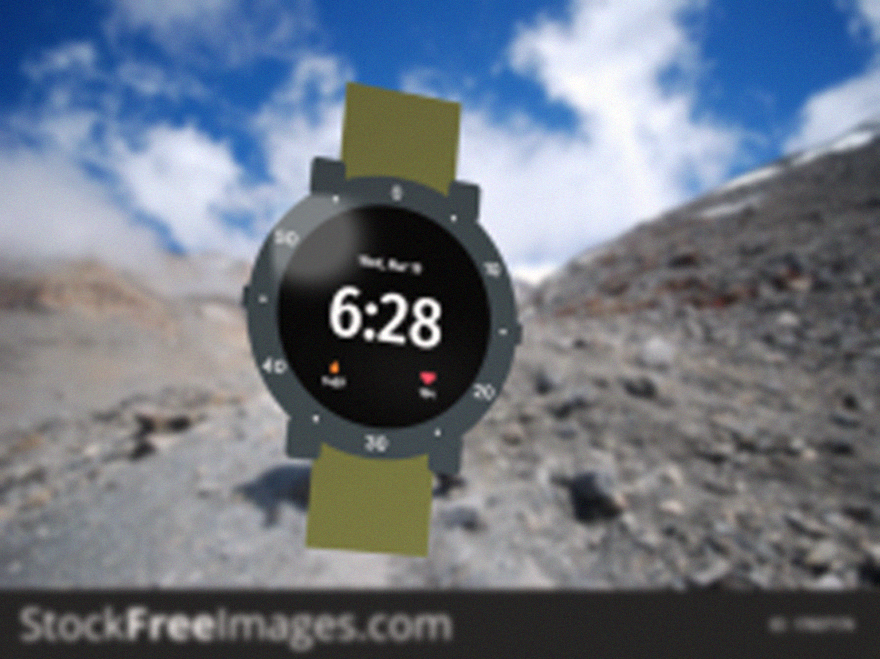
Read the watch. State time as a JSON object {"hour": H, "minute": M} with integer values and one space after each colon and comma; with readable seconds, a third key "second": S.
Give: {"hour": 6, "minute": 28}
